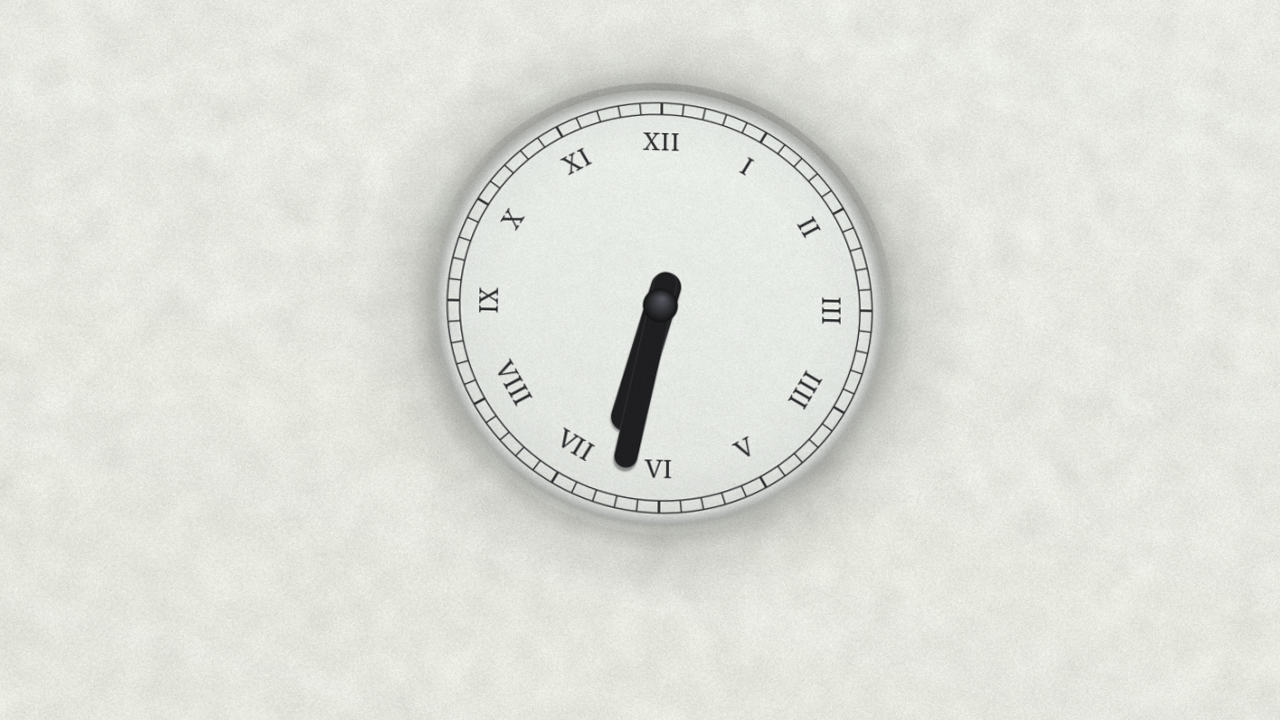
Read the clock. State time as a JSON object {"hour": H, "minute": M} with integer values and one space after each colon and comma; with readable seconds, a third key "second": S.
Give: {"hour": 6, "minute": 32}
